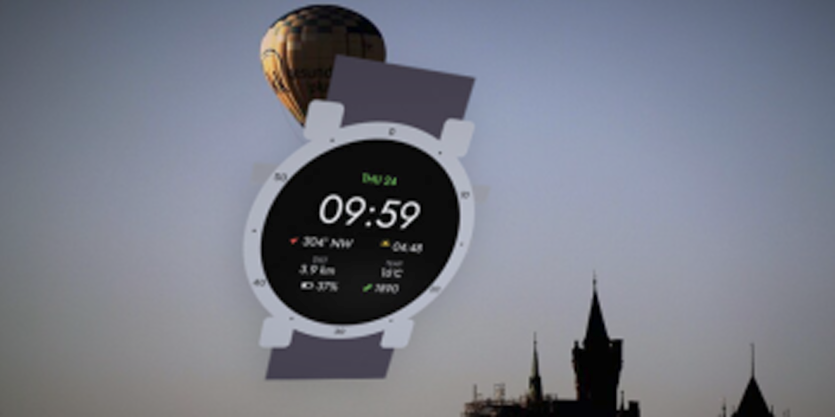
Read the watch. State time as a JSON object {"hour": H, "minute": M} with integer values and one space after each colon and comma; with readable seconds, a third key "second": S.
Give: {"hour": 9, "minute": 59}
